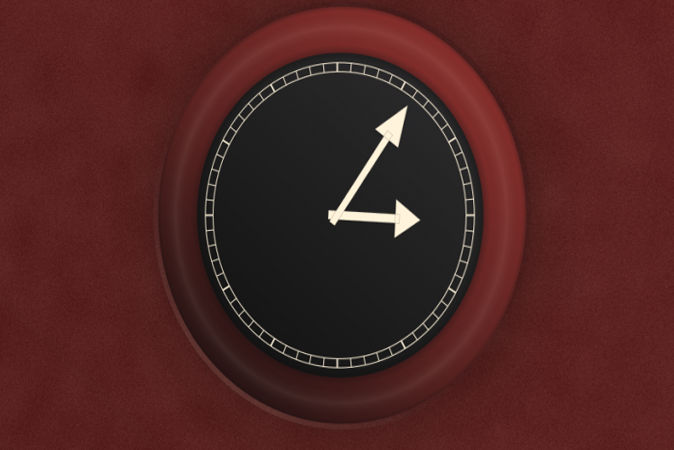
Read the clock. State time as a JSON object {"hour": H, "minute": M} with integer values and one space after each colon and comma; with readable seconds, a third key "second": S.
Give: {"hour": 3, "minute": 6}
